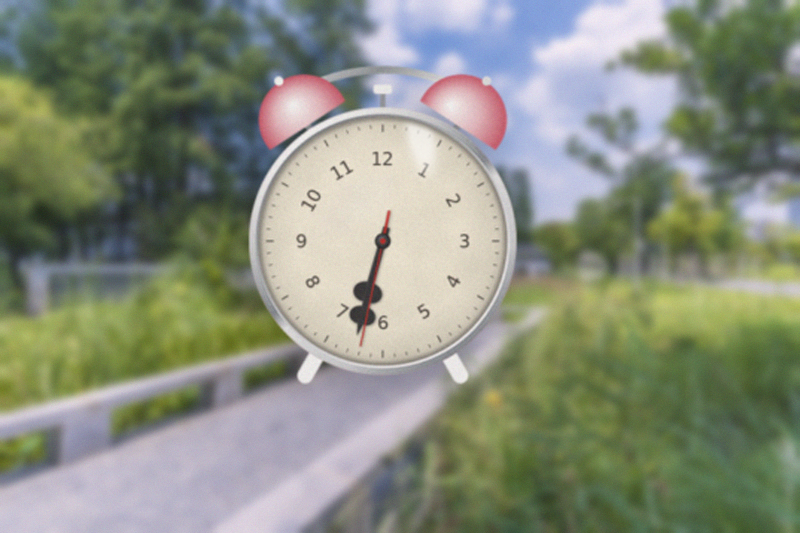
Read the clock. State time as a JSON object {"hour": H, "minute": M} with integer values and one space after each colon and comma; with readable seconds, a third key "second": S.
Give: {"hour": 6, "minute": 32, "second": 32}
